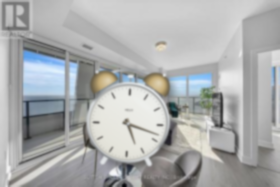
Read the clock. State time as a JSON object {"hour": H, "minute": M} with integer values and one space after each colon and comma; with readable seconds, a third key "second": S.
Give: {"hour": 5, "minute": 18}
